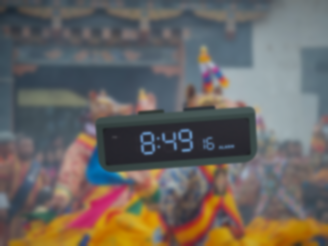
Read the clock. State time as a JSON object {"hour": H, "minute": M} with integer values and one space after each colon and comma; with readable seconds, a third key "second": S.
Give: {"hour": 8, "minute": 49, "second": 16}
